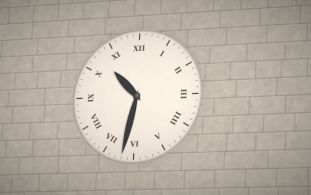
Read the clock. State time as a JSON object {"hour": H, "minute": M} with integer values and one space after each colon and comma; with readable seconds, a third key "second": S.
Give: {"hour": 10, "minute": 32}
